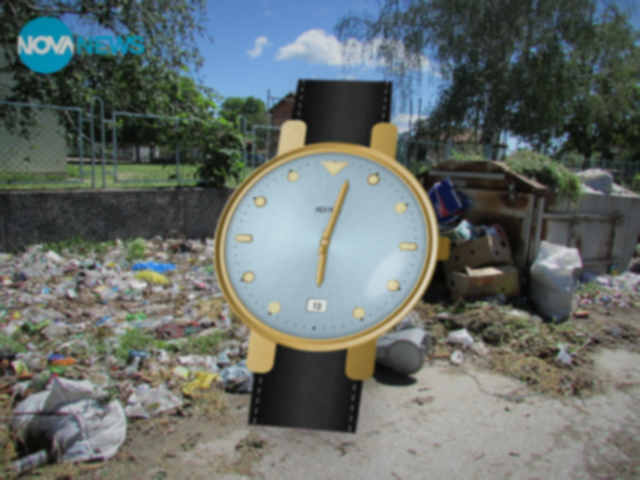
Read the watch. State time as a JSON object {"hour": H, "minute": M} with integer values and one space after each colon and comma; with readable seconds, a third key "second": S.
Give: {"hour": 6, "minute": 2}
